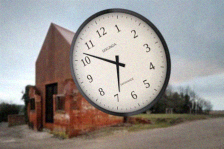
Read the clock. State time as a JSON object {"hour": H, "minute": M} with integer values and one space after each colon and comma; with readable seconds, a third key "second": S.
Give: {"hour": 6, "minute": 52}
